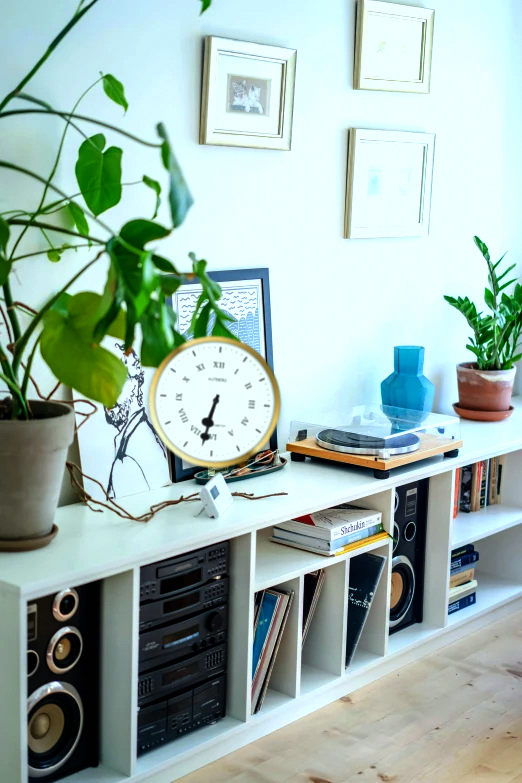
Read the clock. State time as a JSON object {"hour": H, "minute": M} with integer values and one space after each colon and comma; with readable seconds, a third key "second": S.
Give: {"hour": 6, "minute": 32}
